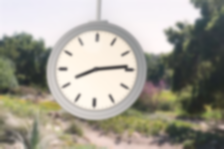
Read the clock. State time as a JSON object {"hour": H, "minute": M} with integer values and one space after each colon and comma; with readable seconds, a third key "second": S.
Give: {"hour": 8, "minute": 14}
